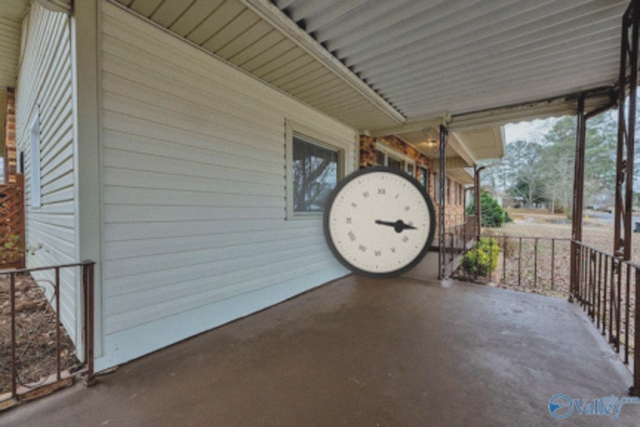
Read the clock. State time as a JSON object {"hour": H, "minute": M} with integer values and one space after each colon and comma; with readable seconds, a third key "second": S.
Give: {"hour": 3, "minute": 16}
